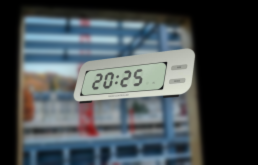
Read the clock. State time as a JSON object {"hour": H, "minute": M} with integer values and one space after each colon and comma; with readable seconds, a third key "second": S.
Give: {"hour": 20, "minute": 25}
